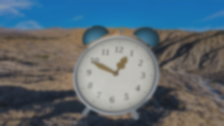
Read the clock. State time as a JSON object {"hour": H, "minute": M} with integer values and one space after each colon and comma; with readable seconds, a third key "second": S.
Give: {"hour": 12, "minute": 49}
